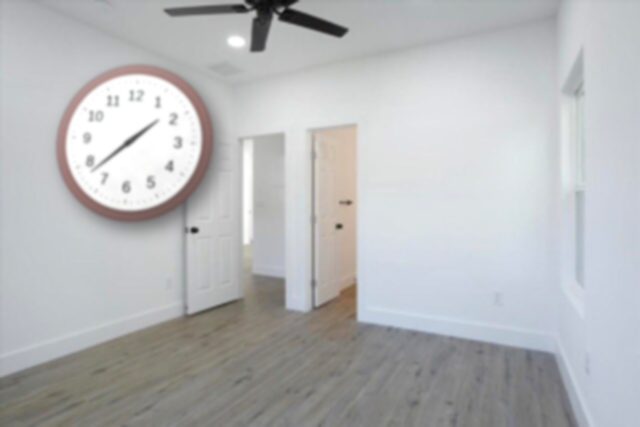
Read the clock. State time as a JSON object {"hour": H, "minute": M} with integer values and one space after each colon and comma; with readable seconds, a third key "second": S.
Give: {"hour": 1, "minute": 38}
